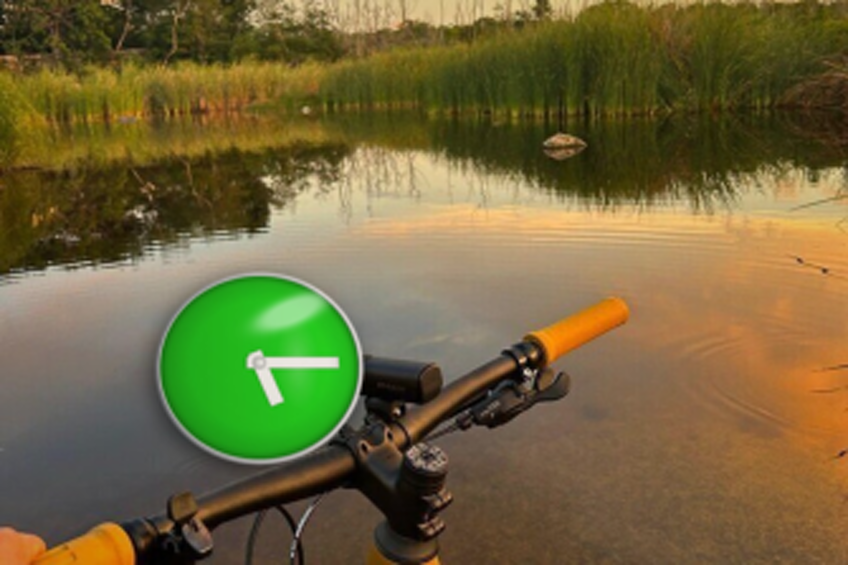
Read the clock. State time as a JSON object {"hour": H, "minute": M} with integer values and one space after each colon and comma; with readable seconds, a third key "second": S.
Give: {"hour": 5, "minute": 15}
